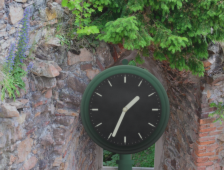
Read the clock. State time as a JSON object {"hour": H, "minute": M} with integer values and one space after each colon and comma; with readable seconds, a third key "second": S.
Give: {"hour": 1, "minute": 34}
